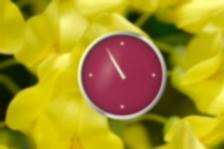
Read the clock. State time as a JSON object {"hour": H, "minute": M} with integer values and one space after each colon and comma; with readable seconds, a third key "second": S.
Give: {"hour": 10, "minute": 55}
